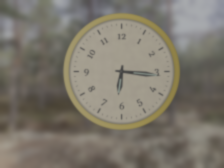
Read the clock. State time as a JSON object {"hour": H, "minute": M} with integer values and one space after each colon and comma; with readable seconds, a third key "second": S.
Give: {"hour": 6, "minute": 16}
